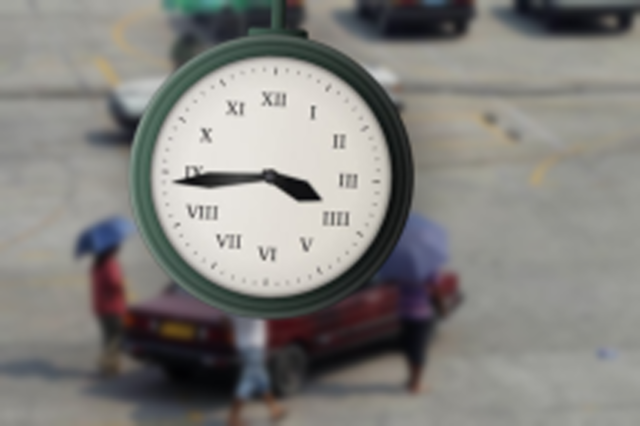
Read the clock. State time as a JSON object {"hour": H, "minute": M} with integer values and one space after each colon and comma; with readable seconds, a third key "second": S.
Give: {"hour": 3, "minute": 44}
